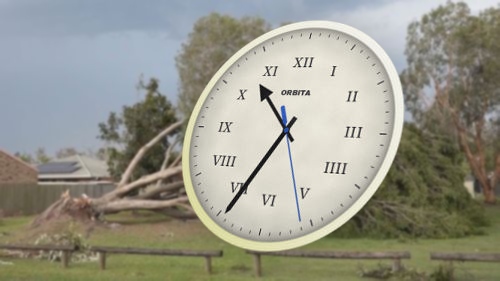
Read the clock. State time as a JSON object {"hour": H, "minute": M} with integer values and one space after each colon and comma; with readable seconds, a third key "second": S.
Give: {"hour": 10, "minute": 34, "second": 26}
